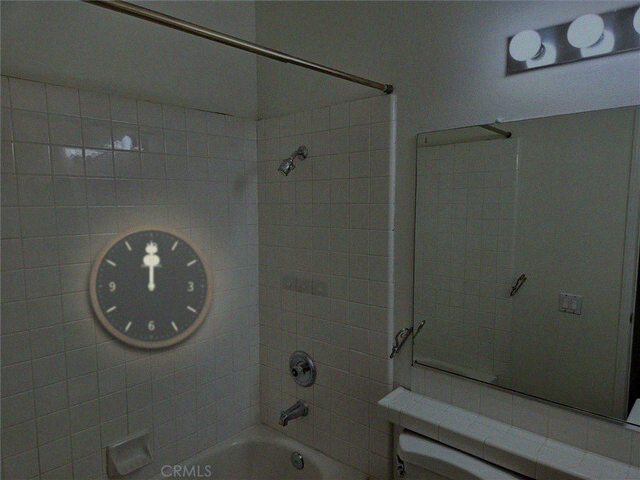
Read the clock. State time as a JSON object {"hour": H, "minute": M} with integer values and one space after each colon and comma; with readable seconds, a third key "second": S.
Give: {"hour": 12, "minute": 0}
